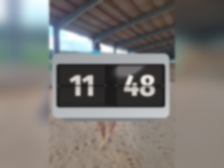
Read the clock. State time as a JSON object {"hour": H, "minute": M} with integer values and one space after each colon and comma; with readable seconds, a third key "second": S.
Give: {"hour": 11, "minute": 48}
